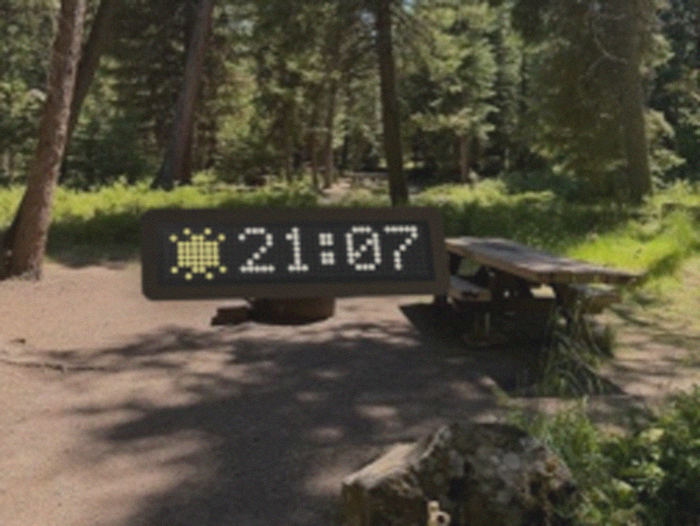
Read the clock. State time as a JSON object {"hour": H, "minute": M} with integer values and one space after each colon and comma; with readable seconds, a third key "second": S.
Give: {"hour": 21, "minute": 7}
